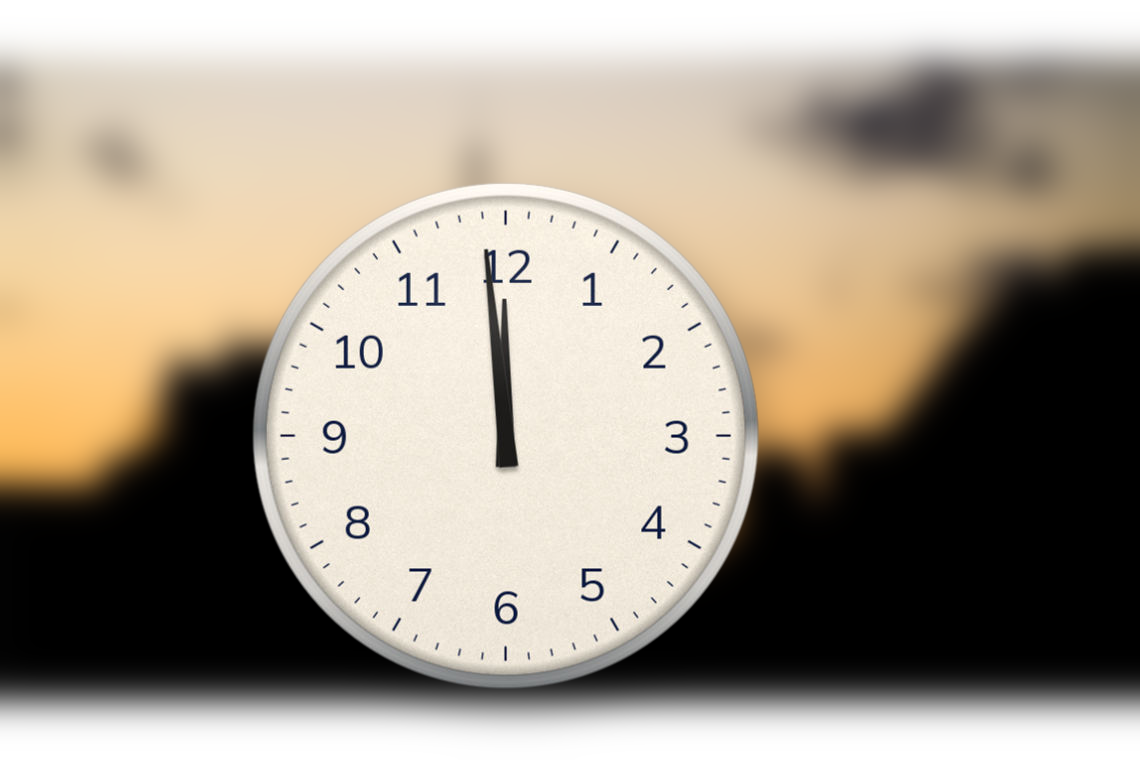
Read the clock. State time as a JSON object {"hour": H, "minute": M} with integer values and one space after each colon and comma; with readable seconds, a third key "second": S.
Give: {"hour": 11, "minute": 59}
